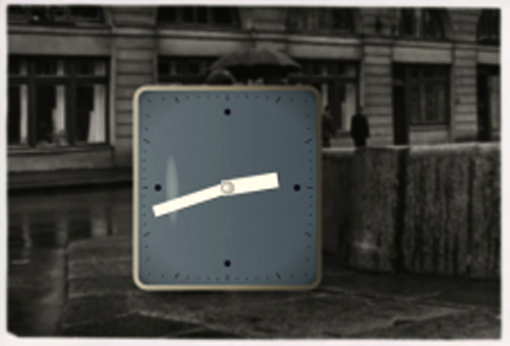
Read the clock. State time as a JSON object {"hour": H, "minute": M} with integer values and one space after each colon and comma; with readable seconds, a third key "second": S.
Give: {"hour": 2, "minute": 42}
